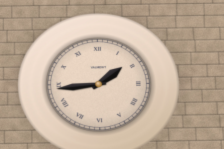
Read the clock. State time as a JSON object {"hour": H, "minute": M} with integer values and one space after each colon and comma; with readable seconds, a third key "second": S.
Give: {"hour": 1, "minute": 44}
